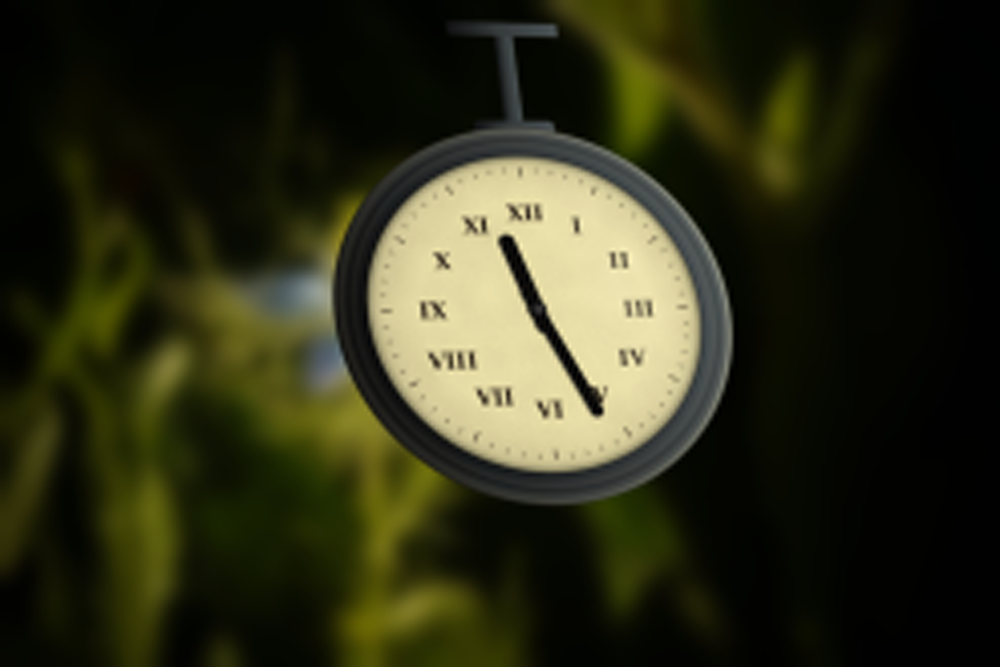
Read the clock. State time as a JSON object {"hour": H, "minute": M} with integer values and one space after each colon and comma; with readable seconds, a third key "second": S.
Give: {"hour": 11, "minute": 26}
